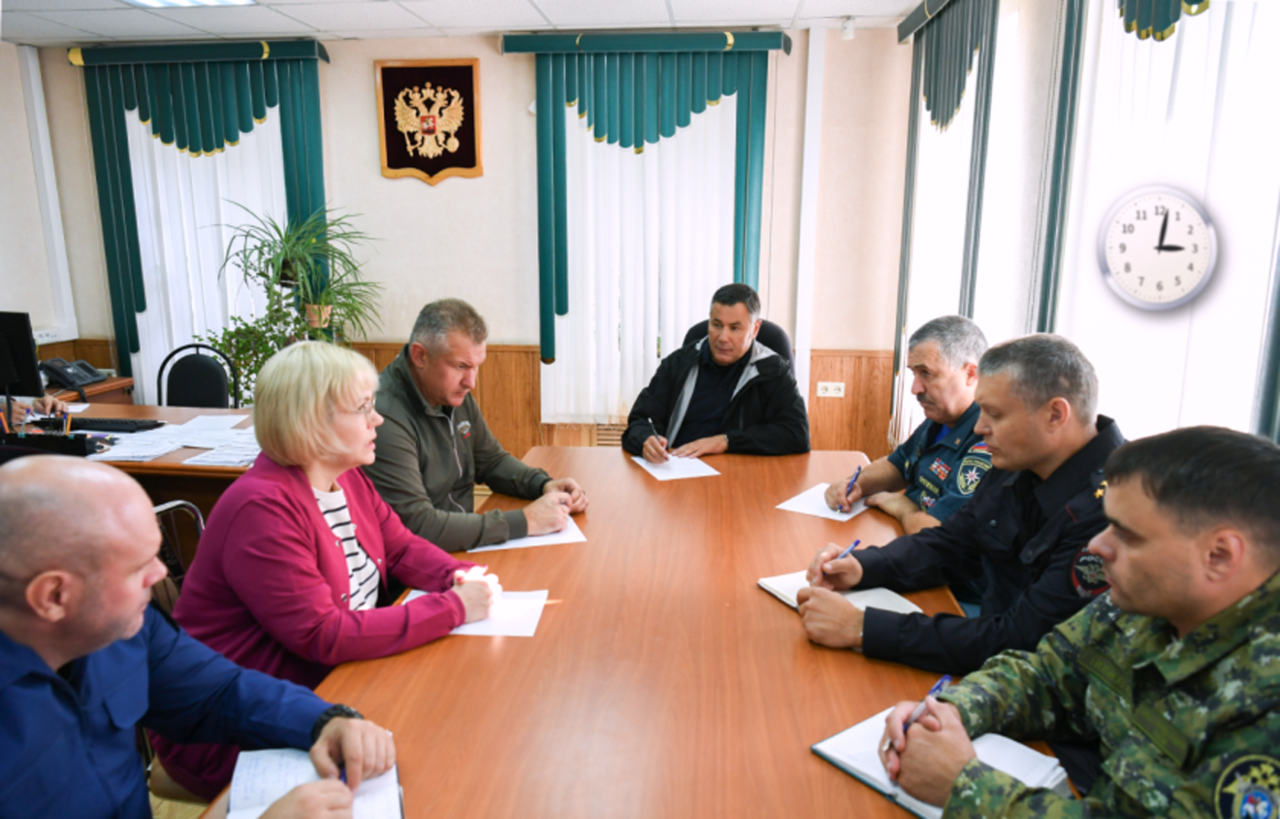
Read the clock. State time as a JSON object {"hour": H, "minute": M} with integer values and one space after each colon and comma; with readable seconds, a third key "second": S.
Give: {"hour": 3, "minute": 2}
